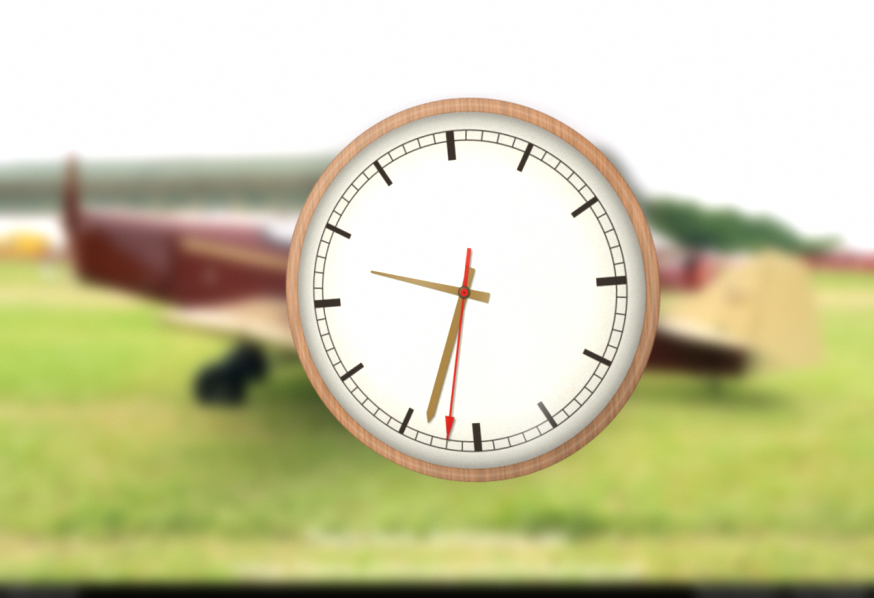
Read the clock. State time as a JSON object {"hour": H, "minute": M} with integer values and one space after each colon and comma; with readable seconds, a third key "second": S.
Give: {"hour": 9, "minute": 33, "second": 32}
